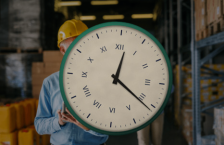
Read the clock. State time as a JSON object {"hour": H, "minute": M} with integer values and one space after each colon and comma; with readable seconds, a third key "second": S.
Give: {"hour": 12, "minute": 21}
